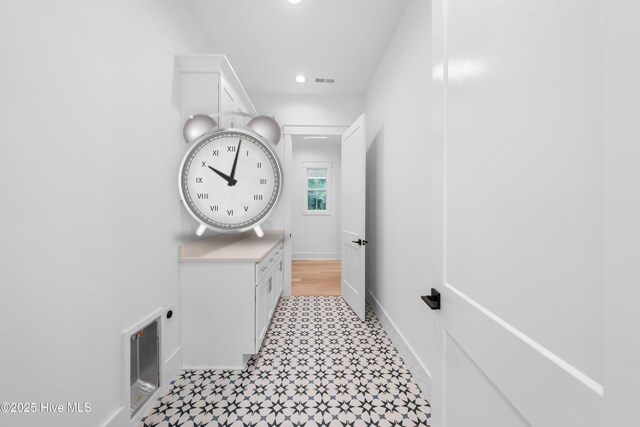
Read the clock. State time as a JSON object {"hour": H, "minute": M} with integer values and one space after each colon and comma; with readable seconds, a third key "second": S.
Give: {"hour": 10, "minute": 2}
